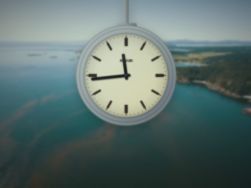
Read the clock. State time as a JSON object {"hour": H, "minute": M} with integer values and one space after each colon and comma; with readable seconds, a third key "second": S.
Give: {"hour": 11, "minute": 44}
